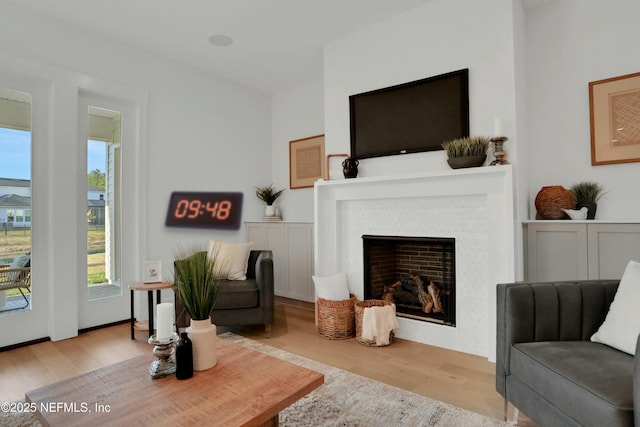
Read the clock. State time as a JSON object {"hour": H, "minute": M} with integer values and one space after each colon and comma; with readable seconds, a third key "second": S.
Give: {"hour": 9, "minute": 48}
